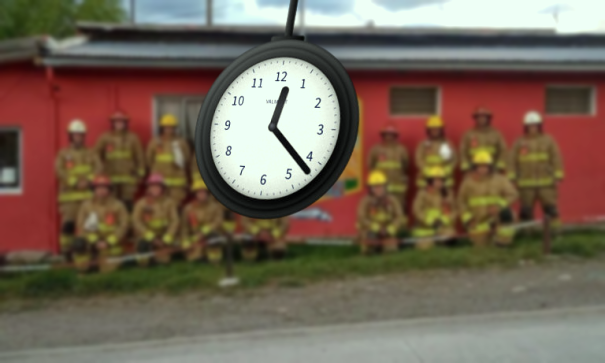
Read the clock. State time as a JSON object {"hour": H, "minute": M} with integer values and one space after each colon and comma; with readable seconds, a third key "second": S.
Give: {"hour": 12, "minute": 22}
